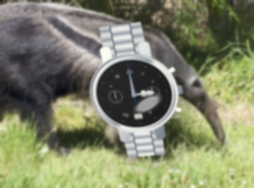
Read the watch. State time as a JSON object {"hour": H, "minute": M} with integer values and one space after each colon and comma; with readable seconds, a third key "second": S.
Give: {"hour": 3, "minute": 0}
